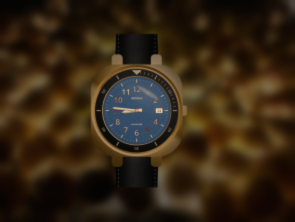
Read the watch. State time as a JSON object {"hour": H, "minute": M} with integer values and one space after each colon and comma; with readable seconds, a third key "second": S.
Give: {"hour": 8, "minute": 46}
